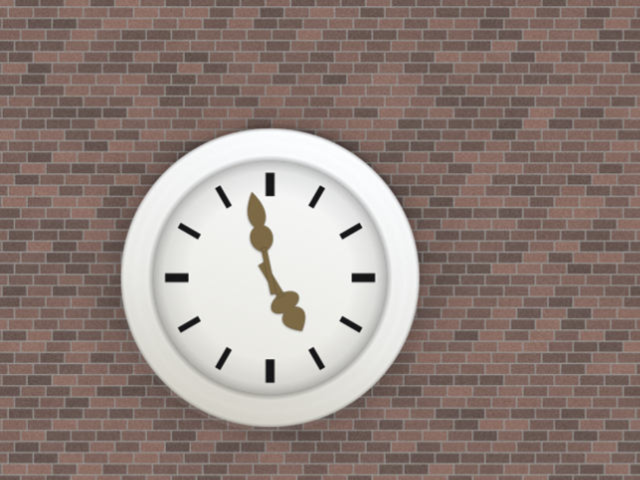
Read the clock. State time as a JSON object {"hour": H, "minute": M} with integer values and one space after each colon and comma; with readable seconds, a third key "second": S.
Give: {"hour": 4, "minute": 58}
